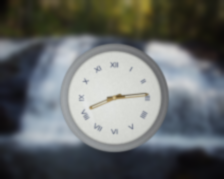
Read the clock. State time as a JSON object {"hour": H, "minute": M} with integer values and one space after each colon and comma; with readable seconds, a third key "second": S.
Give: {"hour": 8, "minute": 14}
